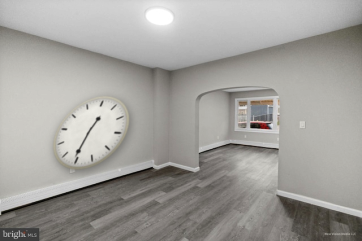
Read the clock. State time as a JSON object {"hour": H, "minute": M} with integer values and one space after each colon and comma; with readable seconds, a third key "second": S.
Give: {"hour": 12, "minute": 31}
